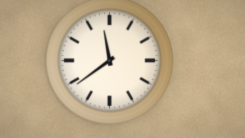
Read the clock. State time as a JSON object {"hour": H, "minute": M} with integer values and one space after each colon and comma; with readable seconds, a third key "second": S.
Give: {"hour": 11, "minute": 39}
